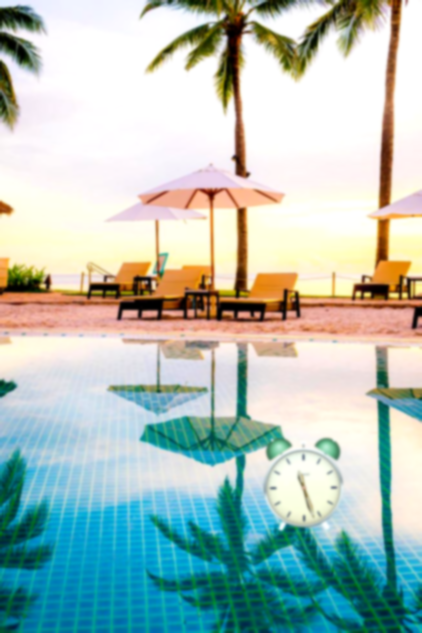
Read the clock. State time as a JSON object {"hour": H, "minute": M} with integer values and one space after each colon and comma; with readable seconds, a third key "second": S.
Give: {"hour": 11, "minute": 27}
